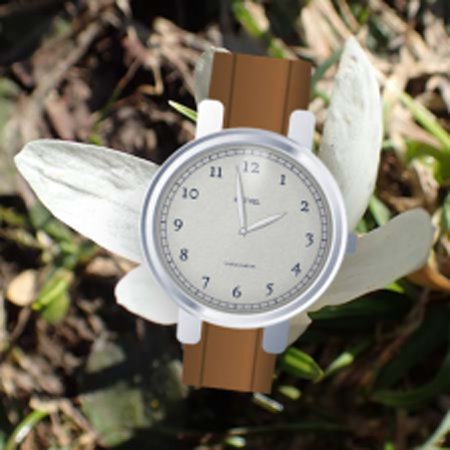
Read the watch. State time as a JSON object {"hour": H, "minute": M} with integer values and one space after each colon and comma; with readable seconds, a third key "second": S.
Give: {"hour": 1, "minute": 58}
